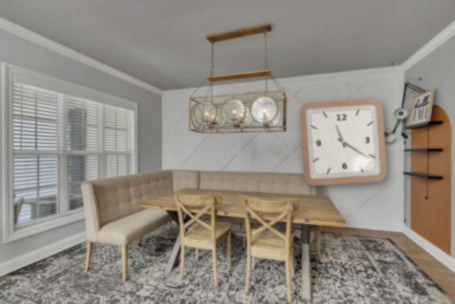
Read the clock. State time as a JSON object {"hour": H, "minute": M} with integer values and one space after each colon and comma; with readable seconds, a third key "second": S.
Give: {"hour": 11, "minute": 21}
